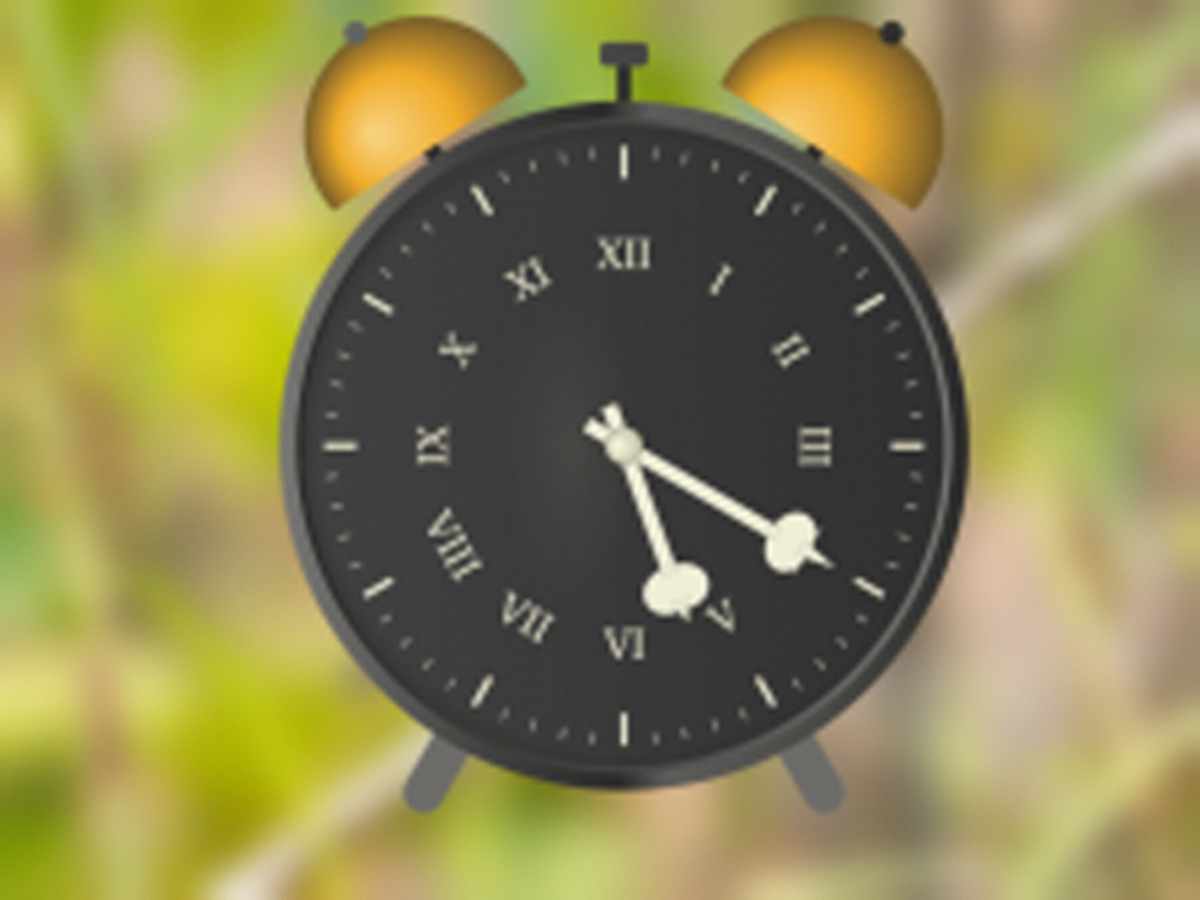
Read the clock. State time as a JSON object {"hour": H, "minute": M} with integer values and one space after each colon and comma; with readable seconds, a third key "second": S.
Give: {"hour": 5, "minute": 20}
